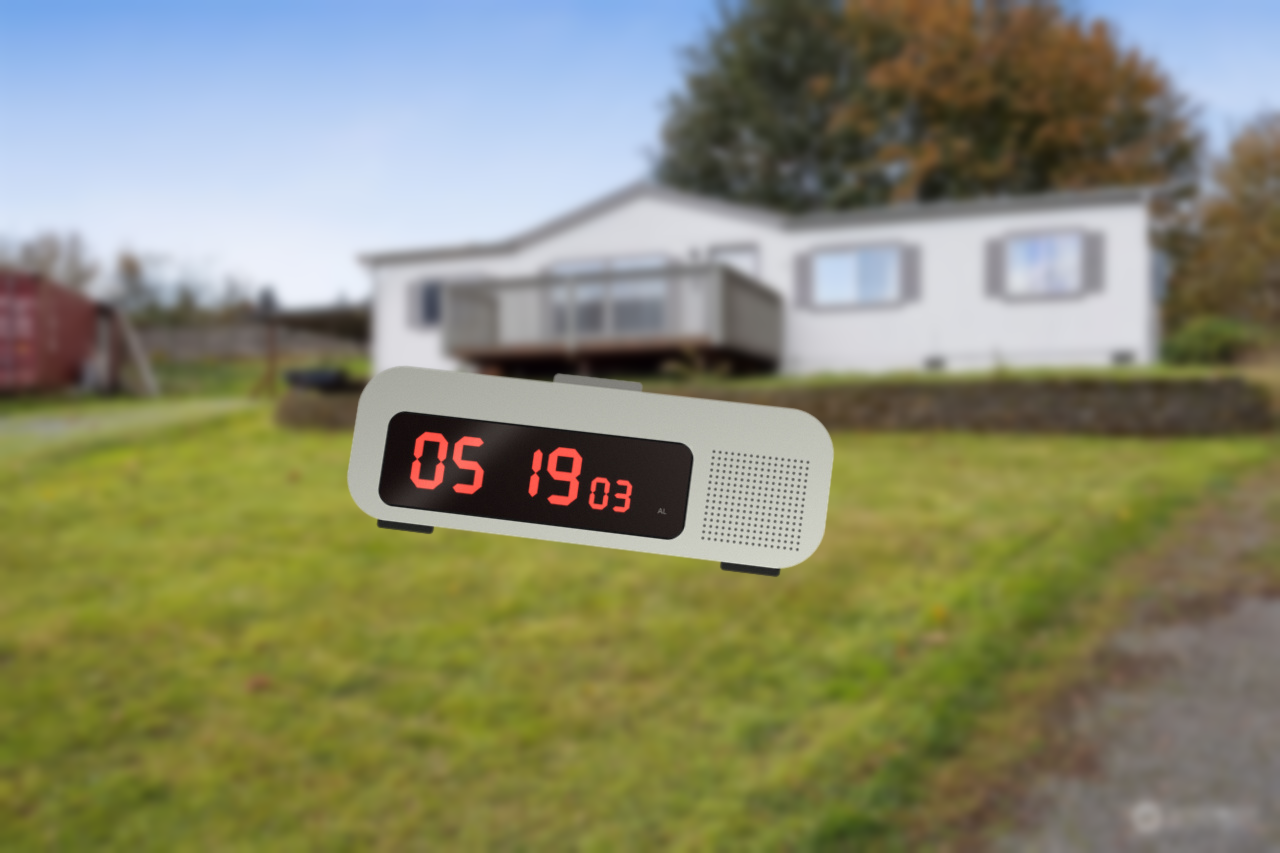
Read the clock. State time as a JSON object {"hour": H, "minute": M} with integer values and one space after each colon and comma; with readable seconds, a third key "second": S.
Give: {"hour": 5, "minute": 19, "second": 3}
